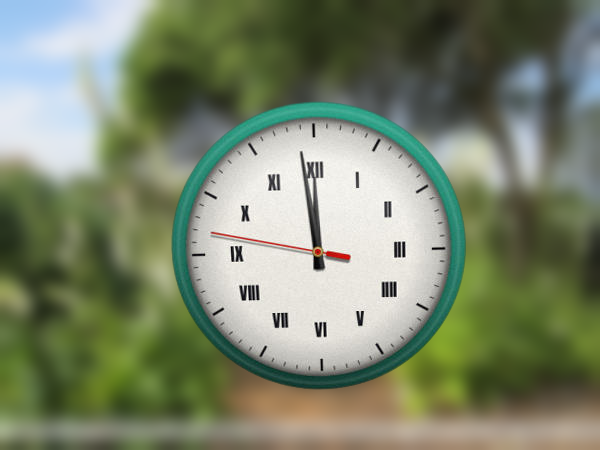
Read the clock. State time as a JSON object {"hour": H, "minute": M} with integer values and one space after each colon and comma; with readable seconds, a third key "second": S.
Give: {"hour": 11, "minute": 58, "second": 47}
